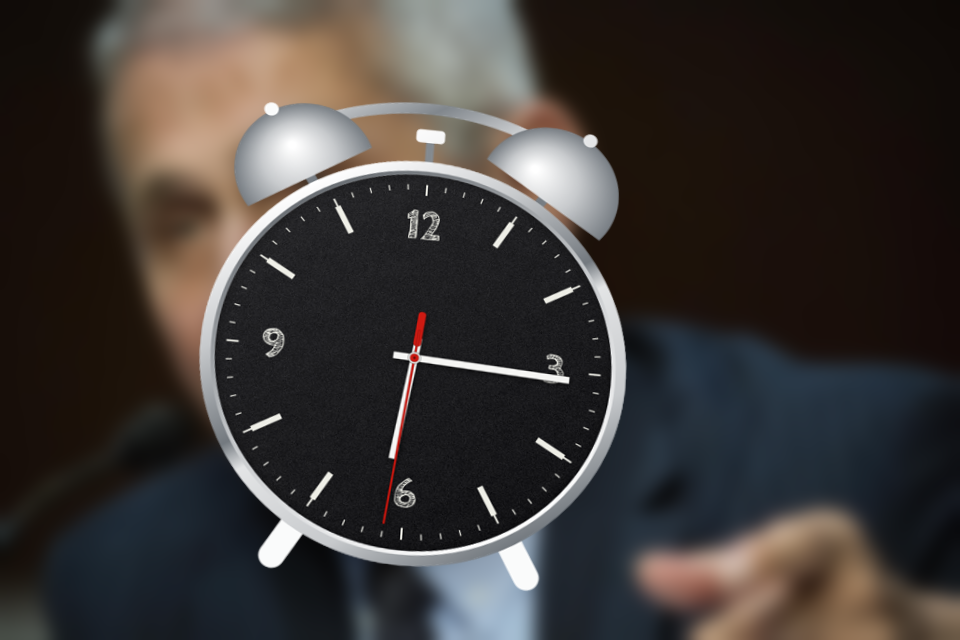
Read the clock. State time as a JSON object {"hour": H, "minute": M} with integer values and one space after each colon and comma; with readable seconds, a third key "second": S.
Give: {"hour": 6, "minute": 15, "second": 31}
